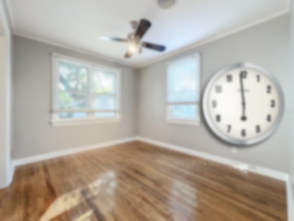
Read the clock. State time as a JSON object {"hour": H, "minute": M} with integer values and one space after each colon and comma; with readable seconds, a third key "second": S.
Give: {"hour": 5, "minute": 59}
